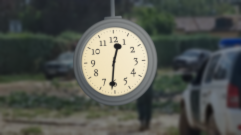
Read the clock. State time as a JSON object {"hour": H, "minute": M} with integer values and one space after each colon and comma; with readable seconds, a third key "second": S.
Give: {"hour": 12, "minute": 31}
